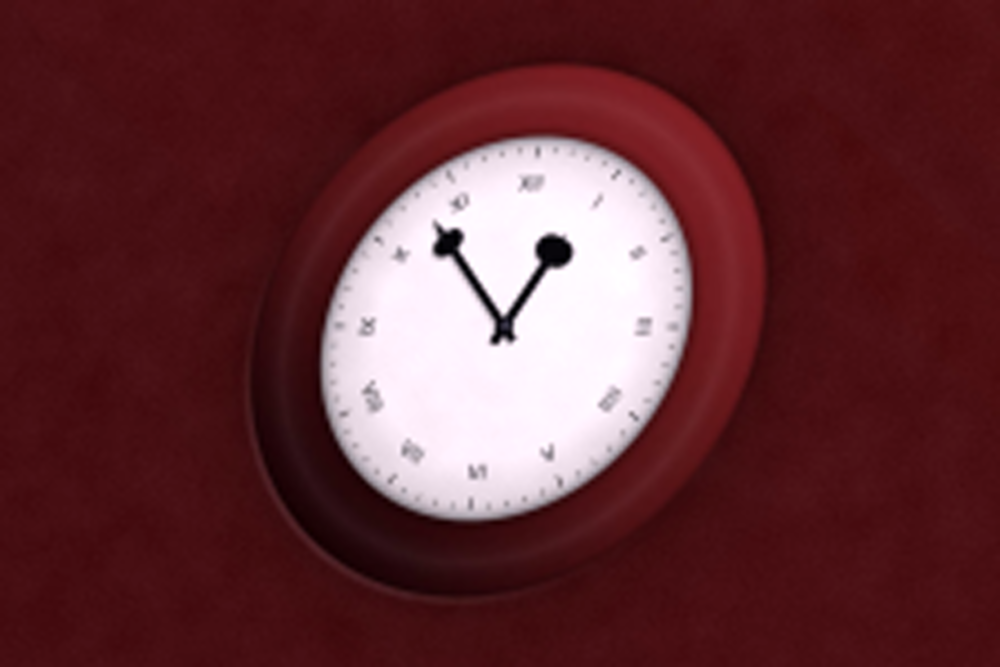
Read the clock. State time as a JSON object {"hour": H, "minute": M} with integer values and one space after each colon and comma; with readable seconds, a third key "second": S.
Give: {"hour": 12, "minute": 53}
